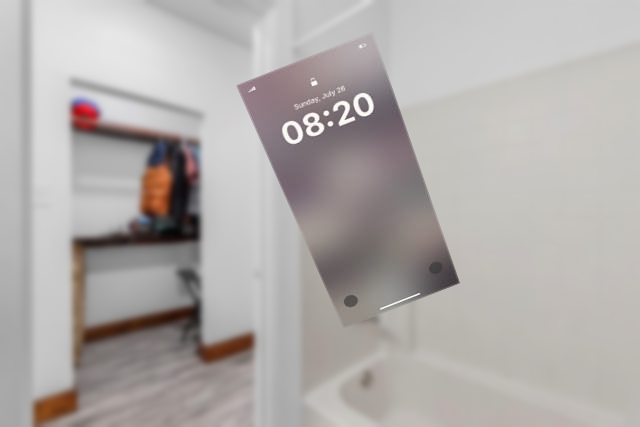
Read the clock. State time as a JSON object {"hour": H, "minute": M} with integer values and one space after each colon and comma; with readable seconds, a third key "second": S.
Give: {"hour": 8, "minute": 20}
